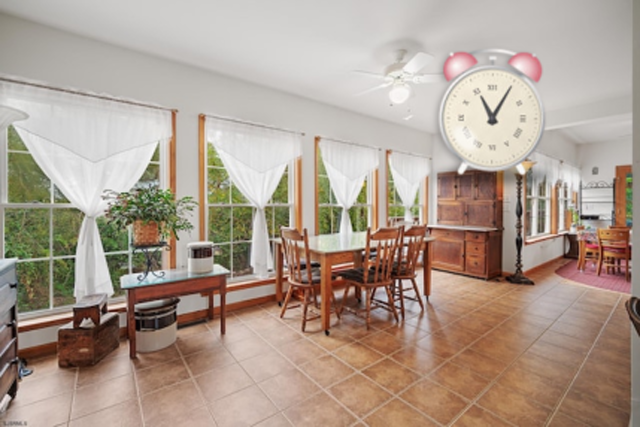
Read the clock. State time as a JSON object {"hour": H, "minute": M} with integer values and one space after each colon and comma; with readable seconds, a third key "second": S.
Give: {"hour": 11, "minute": 5}
